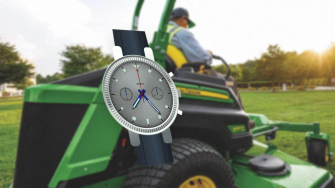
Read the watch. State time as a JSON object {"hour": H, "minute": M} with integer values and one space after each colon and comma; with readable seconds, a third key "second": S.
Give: {"hour": 7, "minute": 24}
